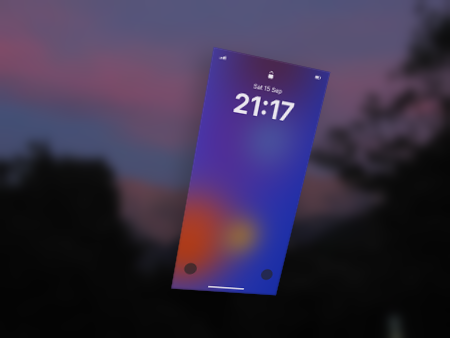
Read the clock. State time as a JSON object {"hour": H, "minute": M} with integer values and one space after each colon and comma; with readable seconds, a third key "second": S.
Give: {"hour": 21, "minute": 17}
